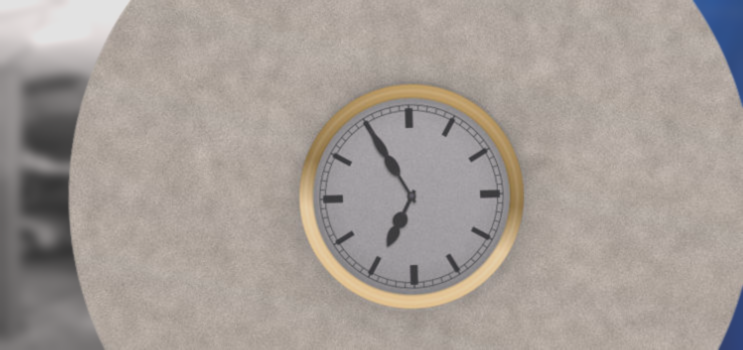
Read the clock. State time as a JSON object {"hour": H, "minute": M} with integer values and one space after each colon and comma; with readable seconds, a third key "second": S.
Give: {"hour": 6, "minute": 55}
